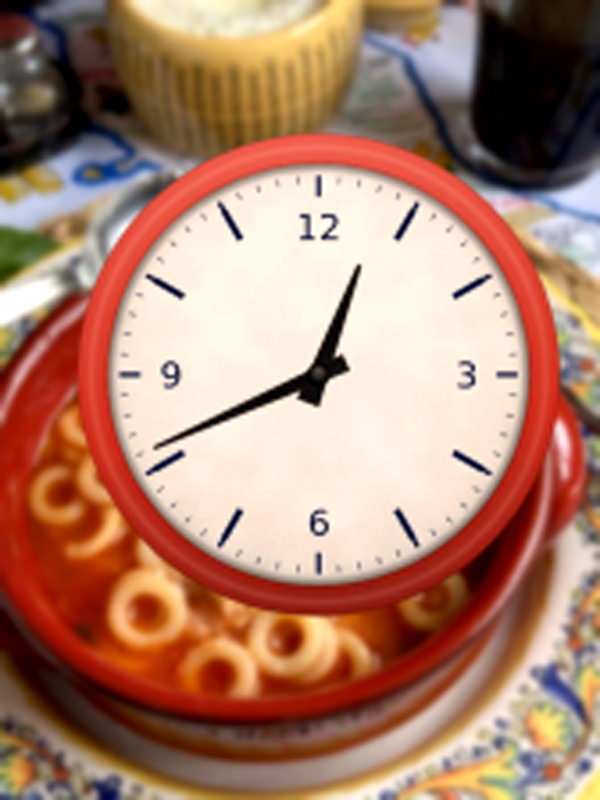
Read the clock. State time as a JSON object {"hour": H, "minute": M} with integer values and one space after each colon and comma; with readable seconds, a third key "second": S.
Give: {"hour": 12, "minute": 41}
